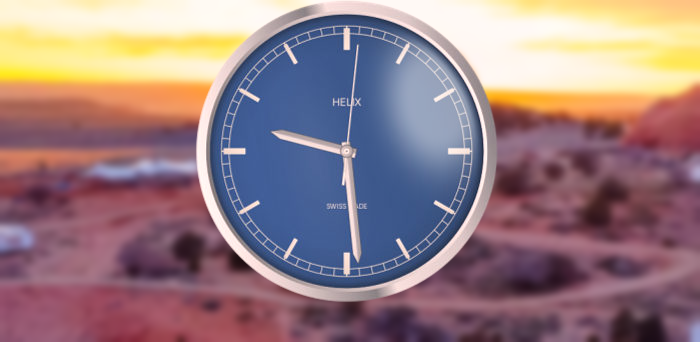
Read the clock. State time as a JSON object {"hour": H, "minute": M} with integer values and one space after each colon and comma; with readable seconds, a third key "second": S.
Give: {"hour": 9, "minute": 29, "second": 1}
